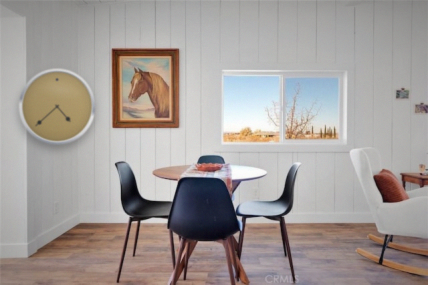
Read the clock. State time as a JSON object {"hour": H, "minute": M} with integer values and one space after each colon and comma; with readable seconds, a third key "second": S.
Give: {"hour": 4, "minute": 38}
